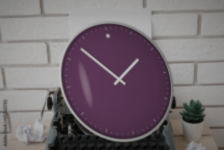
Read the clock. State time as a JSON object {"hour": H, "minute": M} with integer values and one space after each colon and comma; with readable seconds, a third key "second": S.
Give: {"hour": 1, "minute": 53}
